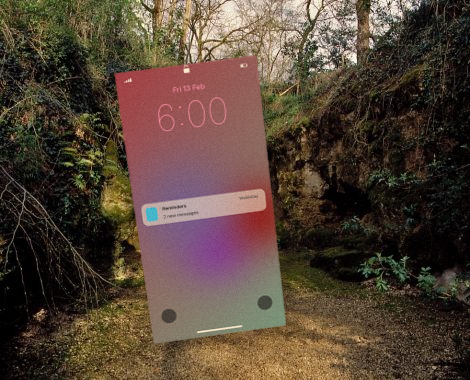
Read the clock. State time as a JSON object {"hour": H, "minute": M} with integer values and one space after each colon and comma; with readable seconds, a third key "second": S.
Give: {"hour": 6, "minute": 0}
